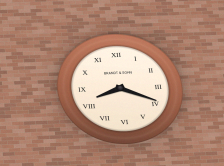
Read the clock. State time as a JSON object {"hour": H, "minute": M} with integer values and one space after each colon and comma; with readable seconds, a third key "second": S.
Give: {"hour": 8, "minute": 19}
